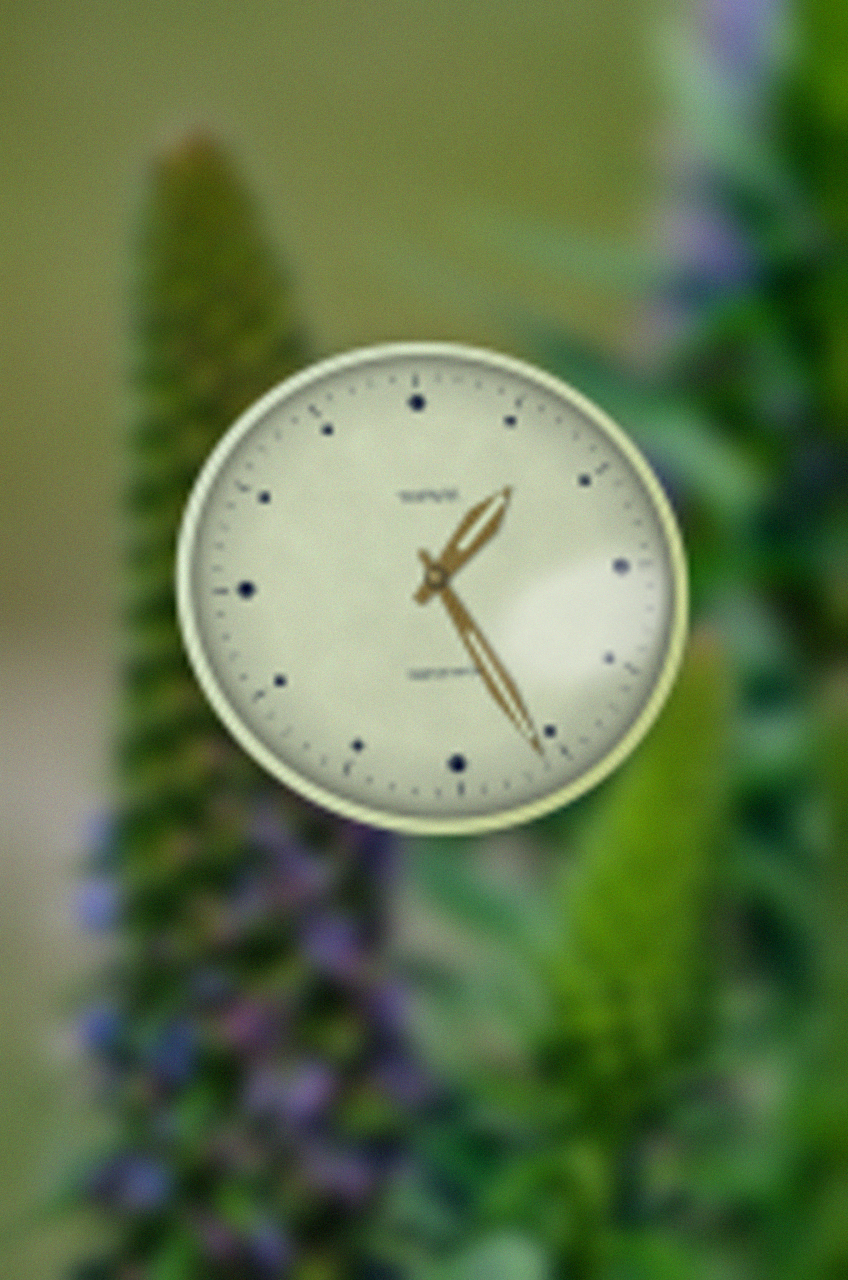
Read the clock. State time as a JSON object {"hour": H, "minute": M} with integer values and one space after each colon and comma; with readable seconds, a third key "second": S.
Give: {"hour": 1, "minute": 26}
